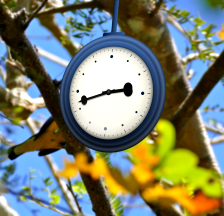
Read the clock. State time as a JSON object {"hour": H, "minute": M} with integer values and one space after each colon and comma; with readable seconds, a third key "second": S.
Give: {"hour": 2, "minute": 42}
